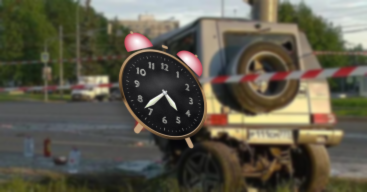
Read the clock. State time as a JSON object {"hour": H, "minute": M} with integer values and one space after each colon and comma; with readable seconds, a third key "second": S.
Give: {"hour": 4, "minute": 37}
